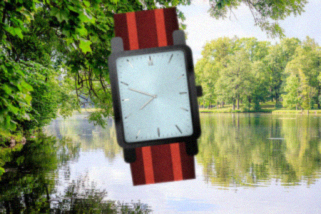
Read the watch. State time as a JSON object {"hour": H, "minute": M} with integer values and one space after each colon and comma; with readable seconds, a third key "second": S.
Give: {"hour": 7, "minute": 49}
